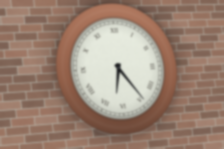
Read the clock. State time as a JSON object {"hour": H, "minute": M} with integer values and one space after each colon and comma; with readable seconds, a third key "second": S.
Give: {"hour": 6, "minute": 24}
